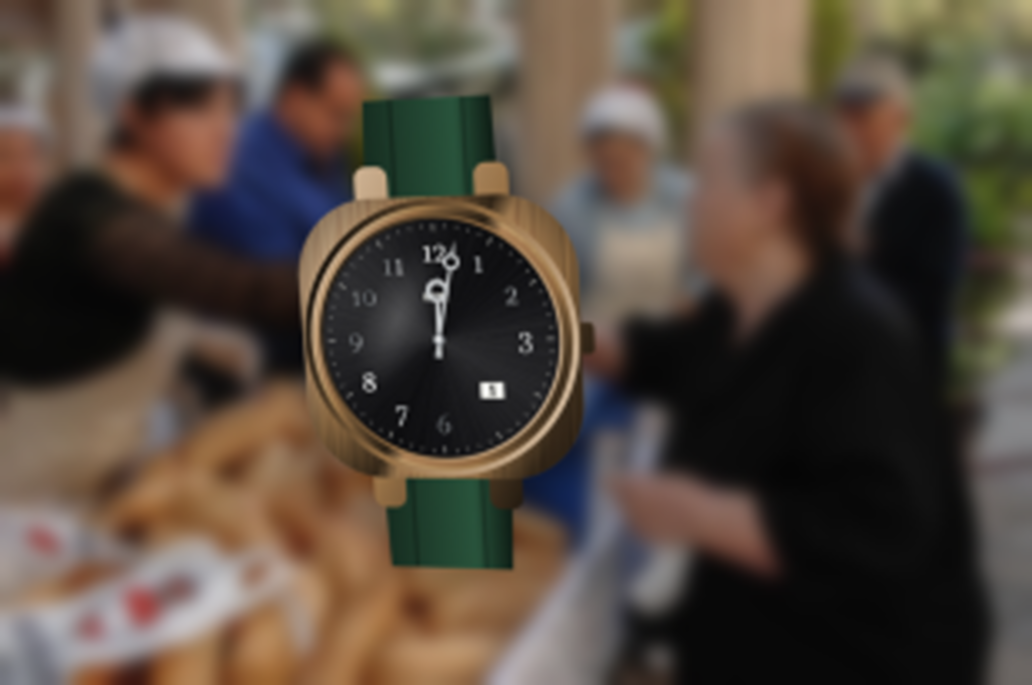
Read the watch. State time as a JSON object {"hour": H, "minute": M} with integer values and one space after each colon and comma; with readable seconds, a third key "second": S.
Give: {"hour": 12, "minute": 2}
